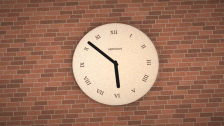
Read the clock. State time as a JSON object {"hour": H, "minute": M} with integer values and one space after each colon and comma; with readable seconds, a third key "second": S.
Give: {"hour": 5, "minute": 52}
